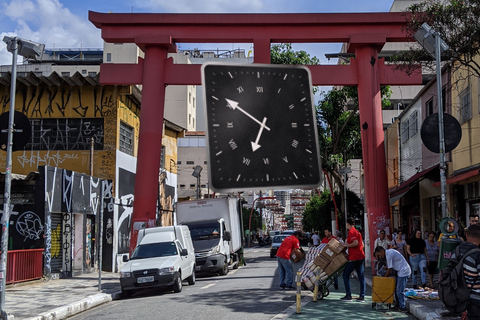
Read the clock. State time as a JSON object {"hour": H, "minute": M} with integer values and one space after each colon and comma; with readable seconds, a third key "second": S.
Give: {"hour": 6, "minute": 51}
